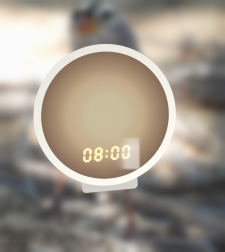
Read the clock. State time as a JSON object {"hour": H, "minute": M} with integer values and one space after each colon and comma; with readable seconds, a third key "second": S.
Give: {"hour": 8, "minute": 0}
